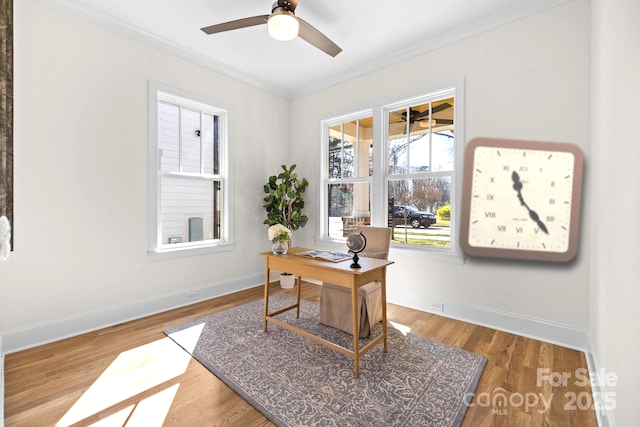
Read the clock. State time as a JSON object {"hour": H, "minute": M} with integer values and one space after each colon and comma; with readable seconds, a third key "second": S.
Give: {"hour": 11, "minute": 23}
